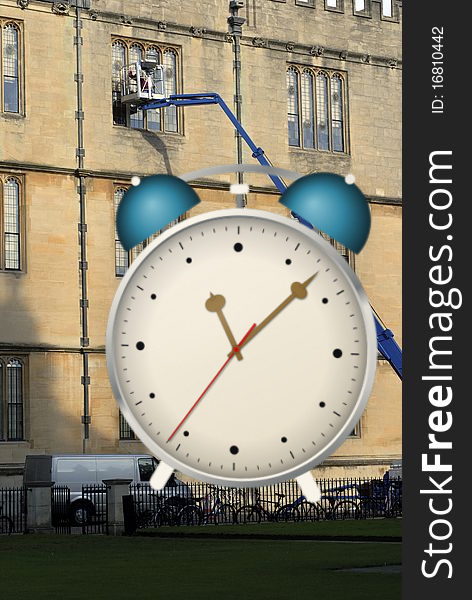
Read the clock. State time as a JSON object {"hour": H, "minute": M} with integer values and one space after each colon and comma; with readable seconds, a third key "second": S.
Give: {"hour": 11, "minute": 7, "second": 36}
